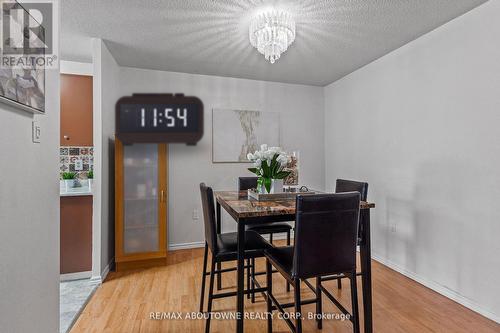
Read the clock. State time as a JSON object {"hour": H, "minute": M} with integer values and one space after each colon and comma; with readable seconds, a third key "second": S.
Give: {"hour": 11, "minute": 54}
